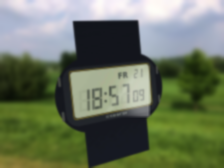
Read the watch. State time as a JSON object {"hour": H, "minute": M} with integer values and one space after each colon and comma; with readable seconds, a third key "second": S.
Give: {"hour": 18, "minute": 57, "second": 9}
